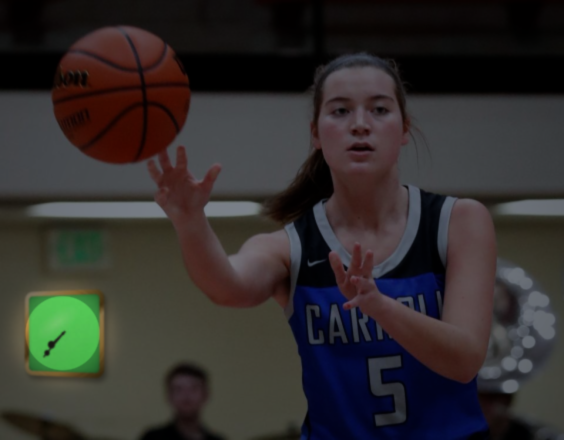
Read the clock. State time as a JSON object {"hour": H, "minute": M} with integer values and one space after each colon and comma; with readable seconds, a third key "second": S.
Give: {"hour": 7, "minute": 37}
